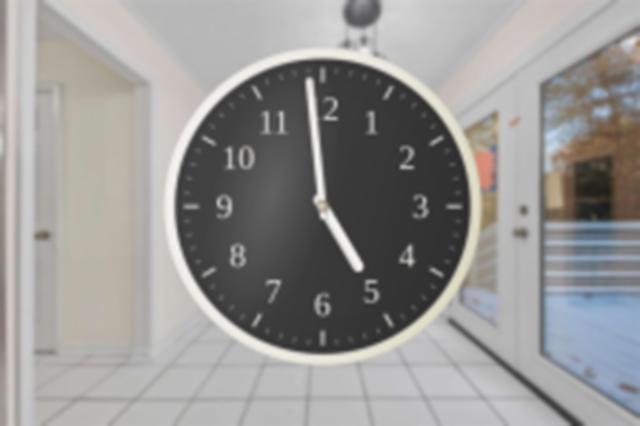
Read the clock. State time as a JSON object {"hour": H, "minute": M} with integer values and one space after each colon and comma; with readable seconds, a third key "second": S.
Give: {"hour": 4, "minute": 59}
